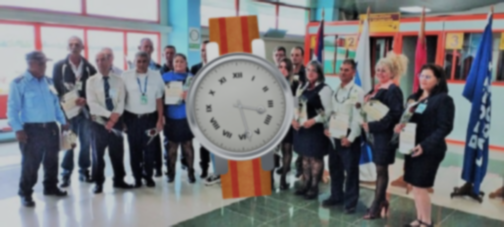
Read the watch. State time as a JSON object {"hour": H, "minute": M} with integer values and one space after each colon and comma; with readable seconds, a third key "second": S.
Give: {"hour": 3, "minute": 28}
